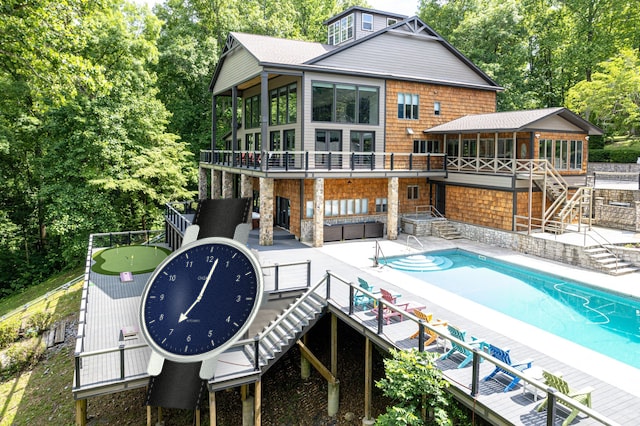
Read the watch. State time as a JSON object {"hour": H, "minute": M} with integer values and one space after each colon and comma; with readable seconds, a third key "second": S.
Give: {"hour": 7, "minute": 2}
